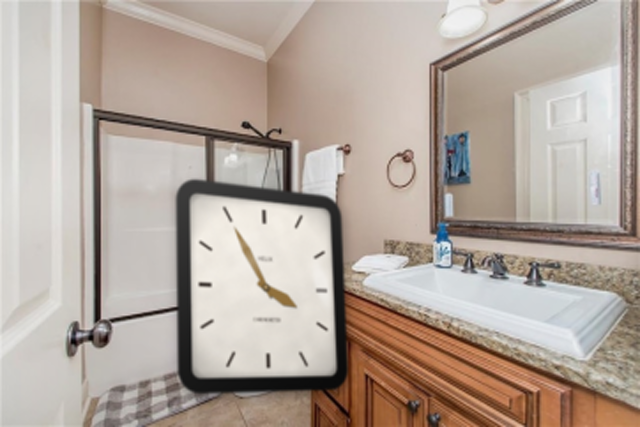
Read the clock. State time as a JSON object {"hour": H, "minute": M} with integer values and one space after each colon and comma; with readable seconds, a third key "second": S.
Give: {"hour": 3, "minute": 55}
